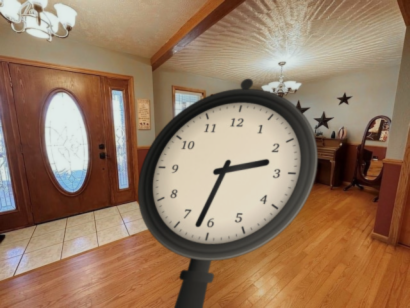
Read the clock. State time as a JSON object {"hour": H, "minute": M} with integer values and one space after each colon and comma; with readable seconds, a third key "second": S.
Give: {"hour": 2, "minute": 32}
